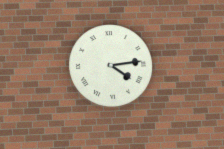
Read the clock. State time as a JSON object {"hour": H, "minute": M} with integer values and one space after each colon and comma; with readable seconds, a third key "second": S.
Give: {"hour": 4, "minute": 14}
